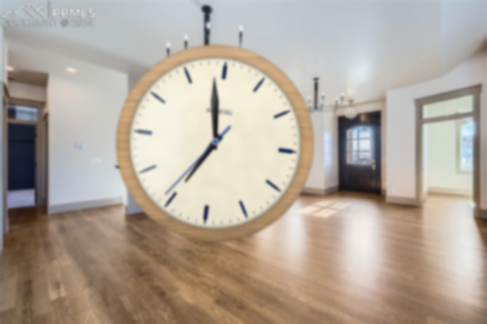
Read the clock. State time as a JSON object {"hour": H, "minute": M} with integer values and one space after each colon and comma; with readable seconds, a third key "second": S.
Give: {"hour": 6, "minute": 58, "second": 36}
